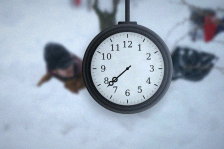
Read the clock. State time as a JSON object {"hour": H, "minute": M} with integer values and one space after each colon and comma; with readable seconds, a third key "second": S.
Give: {"hour": 7, "minute": 38}
